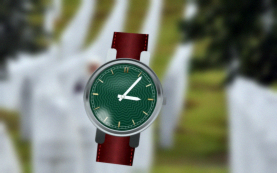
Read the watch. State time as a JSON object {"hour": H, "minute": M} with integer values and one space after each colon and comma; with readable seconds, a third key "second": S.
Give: {"hour": 3, "minute": 6}
